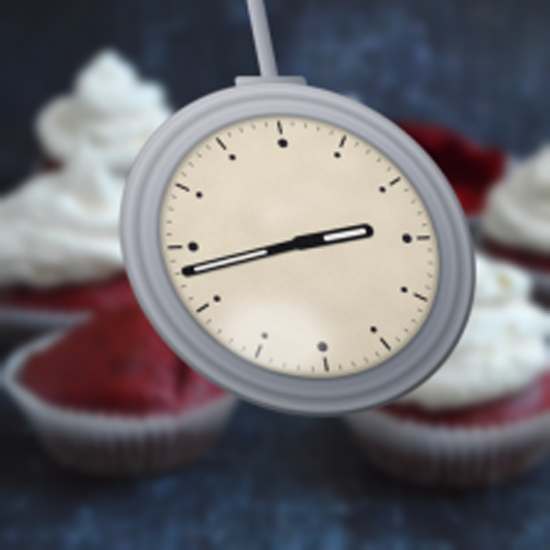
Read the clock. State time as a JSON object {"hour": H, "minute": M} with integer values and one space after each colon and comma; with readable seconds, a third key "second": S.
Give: {"hour": 2, "minute": 43}
